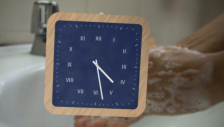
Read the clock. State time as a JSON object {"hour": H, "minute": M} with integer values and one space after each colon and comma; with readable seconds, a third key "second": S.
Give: {"hour": 4, "minute": 28}
